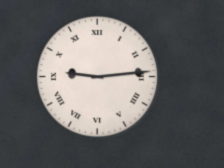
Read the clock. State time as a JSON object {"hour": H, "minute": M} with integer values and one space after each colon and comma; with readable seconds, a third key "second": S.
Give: {"hour": 9, "minute": 14}
